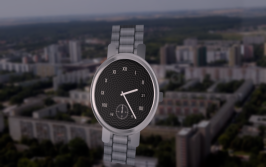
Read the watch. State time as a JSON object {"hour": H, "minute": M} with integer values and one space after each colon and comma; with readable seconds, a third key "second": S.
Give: {"hour": 2, "minute": 24}
